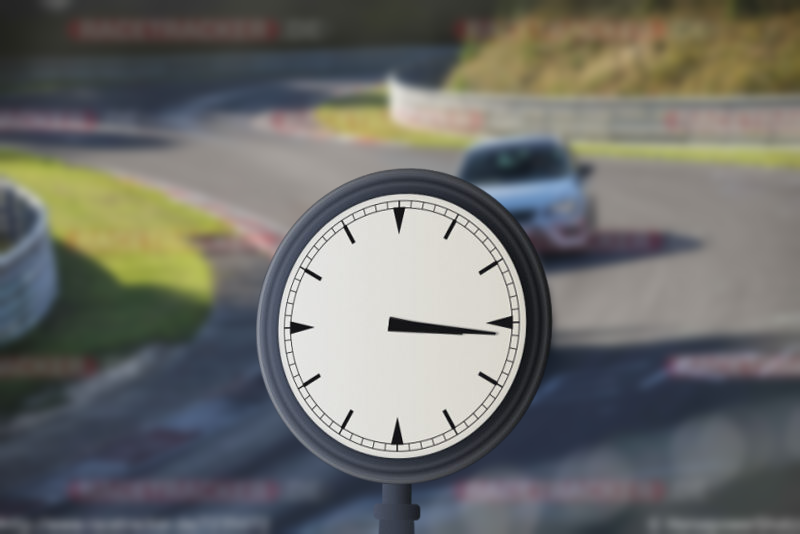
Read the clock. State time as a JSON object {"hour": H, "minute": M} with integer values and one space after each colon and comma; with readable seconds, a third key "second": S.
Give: {"hour": 3, "minute": 16}
